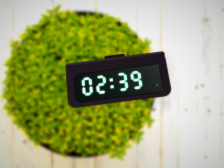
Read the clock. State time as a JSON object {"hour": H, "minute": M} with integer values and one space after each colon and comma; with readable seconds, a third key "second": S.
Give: {"hour": 2, "minute": 39}
